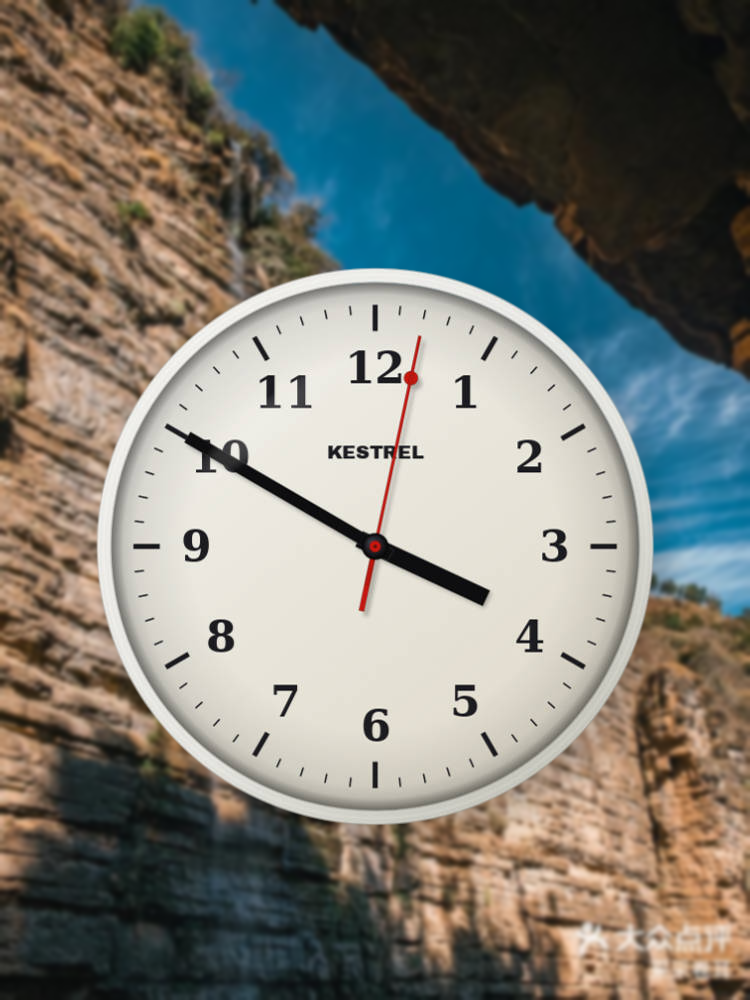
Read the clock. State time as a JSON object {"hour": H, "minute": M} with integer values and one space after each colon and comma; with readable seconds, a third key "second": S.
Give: {"hour": 3, "minute": 50, "second": 2}
